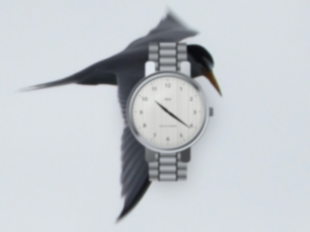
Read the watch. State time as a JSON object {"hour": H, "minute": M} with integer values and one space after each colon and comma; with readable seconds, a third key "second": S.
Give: {"hour": 10, "minute": 21}
